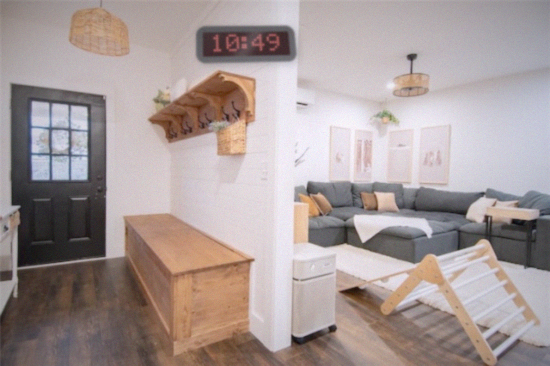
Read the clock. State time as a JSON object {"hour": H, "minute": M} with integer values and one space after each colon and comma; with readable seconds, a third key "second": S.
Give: {"hour": 10, "minute": 49}
